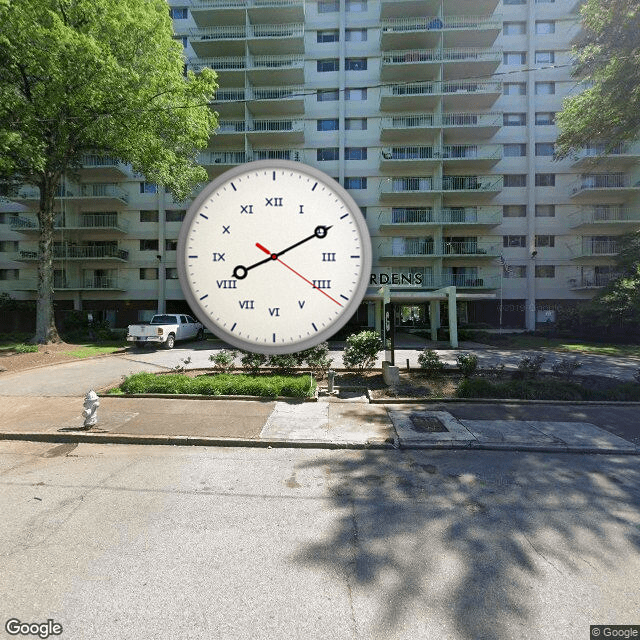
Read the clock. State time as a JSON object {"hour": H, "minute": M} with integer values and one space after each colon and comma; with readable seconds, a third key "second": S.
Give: {"hour": 8, "minute": 10, "second": 21}
